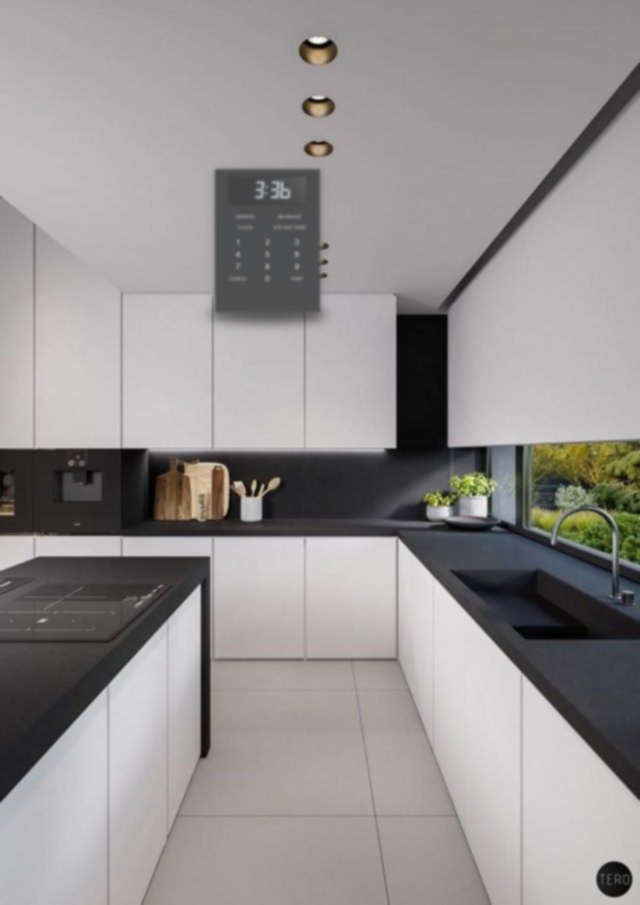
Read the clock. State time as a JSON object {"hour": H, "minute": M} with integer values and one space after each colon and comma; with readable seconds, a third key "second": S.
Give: {"hour": 3, "minute": 36}
